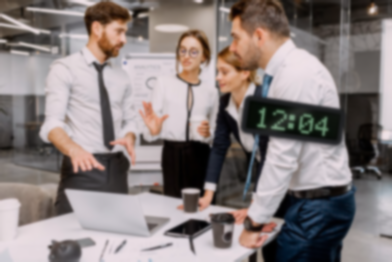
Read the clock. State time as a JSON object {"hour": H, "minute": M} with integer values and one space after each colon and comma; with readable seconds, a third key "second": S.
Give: {"hour": 12, "minute": 4}
